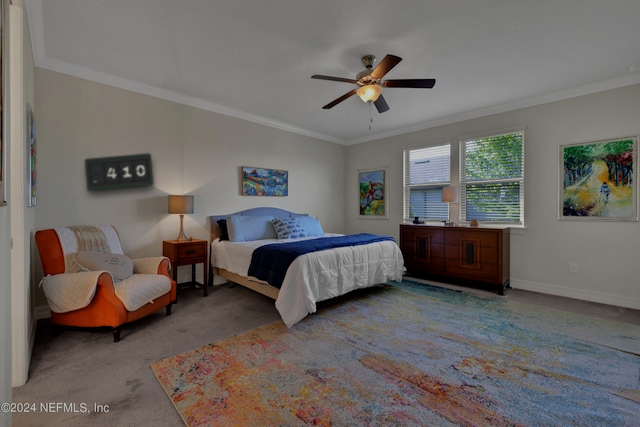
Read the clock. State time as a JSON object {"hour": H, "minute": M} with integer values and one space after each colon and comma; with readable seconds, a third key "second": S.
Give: {"hour": 4, "minute": 10}
